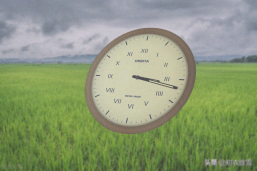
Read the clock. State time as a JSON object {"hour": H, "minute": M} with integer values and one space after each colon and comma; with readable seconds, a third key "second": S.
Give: {"hour": 3, "minute": 17}
